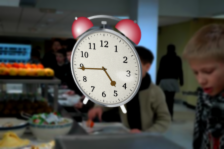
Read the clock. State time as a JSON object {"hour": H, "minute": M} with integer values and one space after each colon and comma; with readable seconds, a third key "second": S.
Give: {"hour": 4, "minute": 44}
